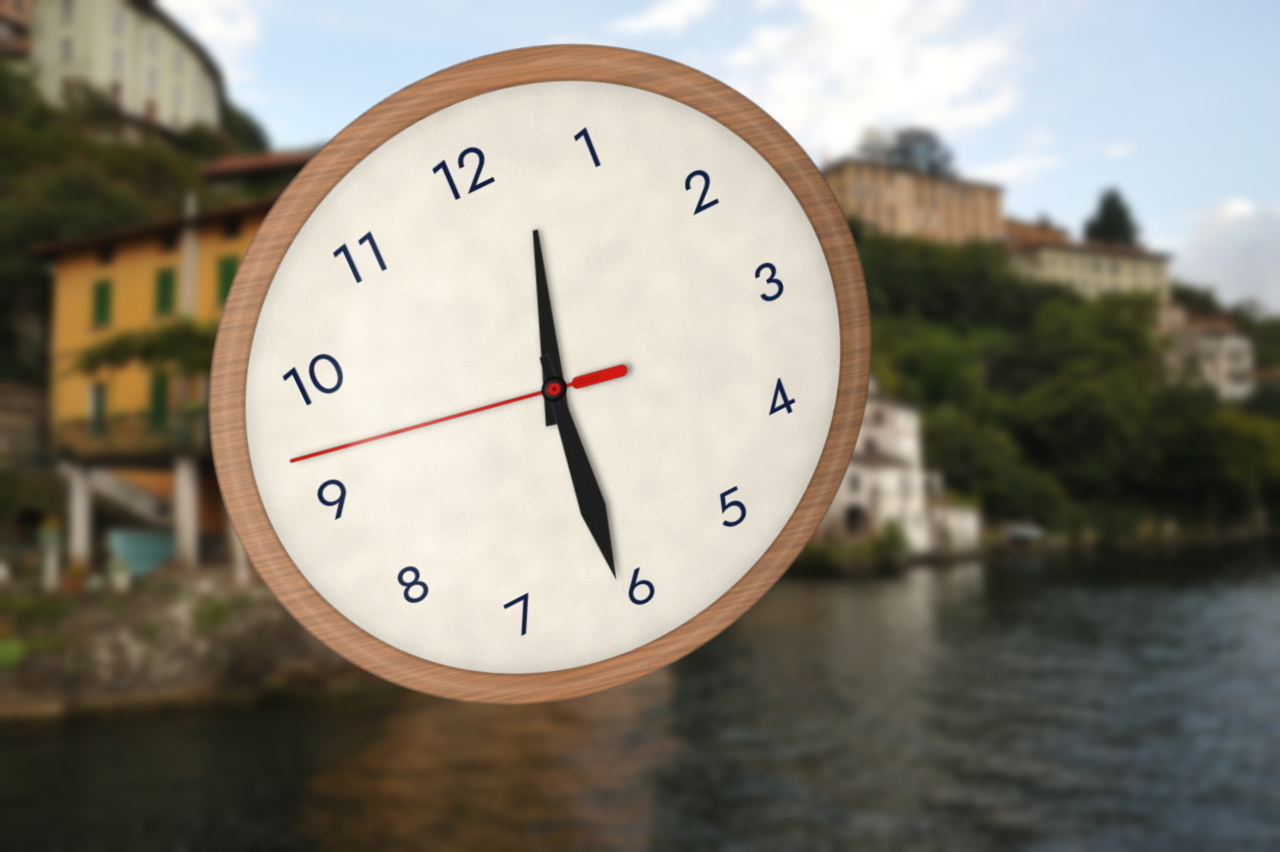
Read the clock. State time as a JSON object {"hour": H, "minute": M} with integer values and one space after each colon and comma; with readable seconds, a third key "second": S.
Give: {"hour": 12, "minute": 30, "second": 47}
